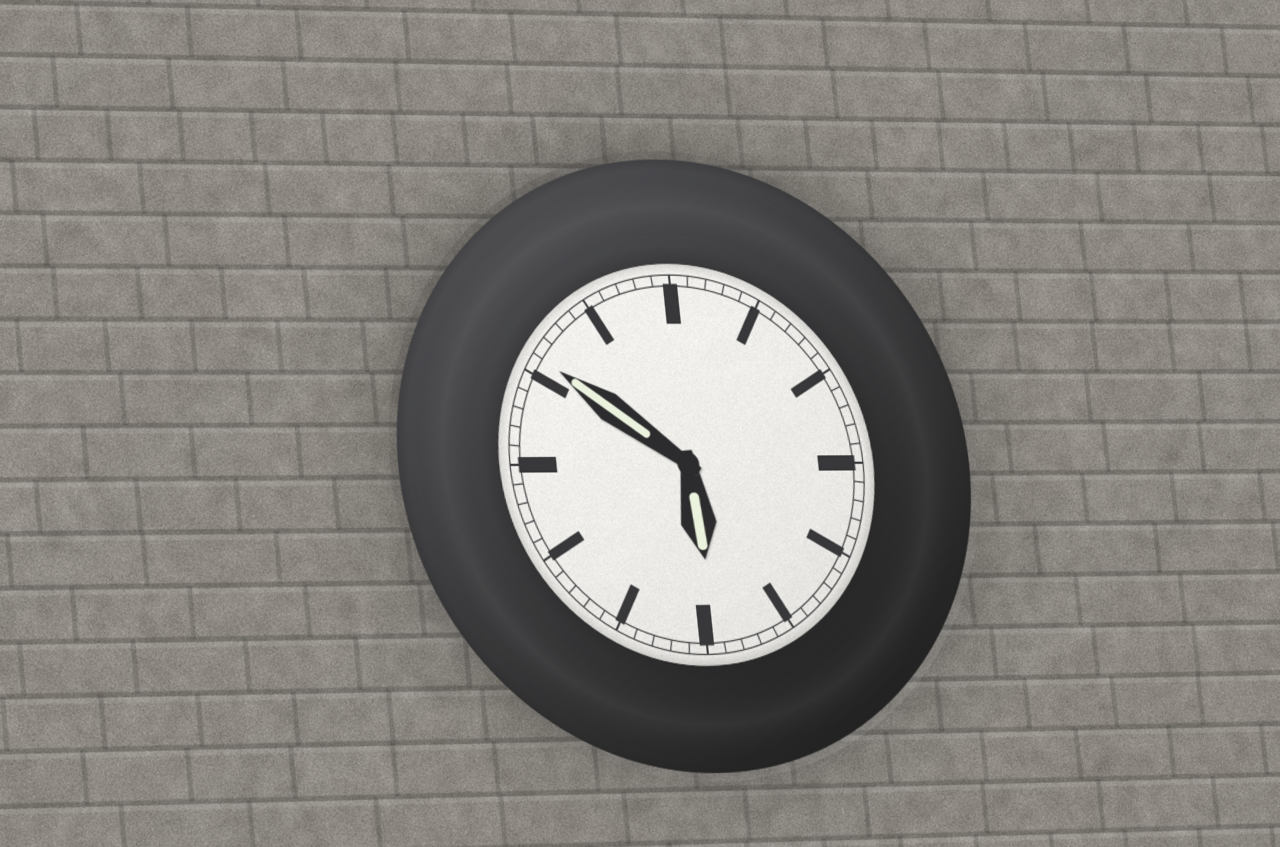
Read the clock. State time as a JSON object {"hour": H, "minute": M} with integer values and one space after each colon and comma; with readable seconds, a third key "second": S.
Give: {"hour": 5, "minute": 51}
